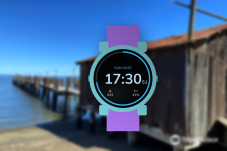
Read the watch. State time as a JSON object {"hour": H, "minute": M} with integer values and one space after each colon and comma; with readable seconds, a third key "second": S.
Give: {"hour": 17, "minute": 30}
